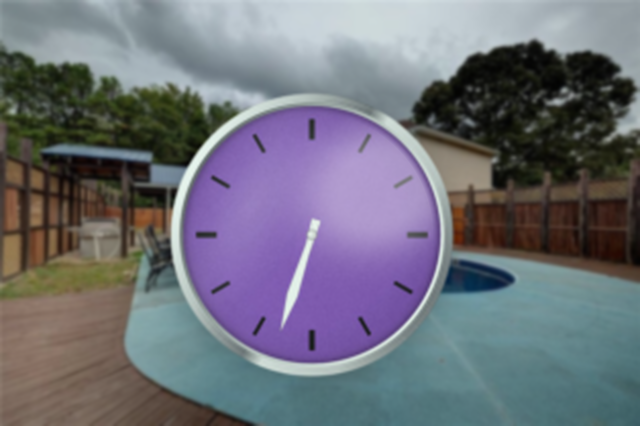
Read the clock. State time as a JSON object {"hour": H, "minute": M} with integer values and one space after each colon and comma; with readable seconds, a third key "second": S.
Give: {"hour": 6, "minute": 33}
